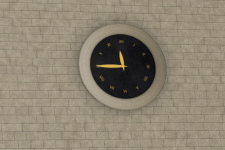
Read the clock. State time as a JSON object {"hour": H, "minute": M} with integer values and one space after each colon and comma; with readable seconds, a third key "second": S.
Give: {"hour": 11, "minute": 45}
